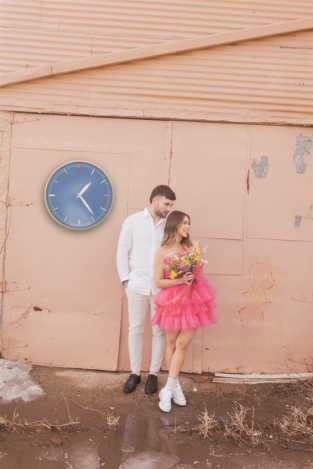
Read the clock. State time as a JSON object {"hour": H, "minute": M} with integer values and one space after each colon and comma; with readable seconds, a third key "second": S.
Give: {"hour": 1, "minute": 24}
